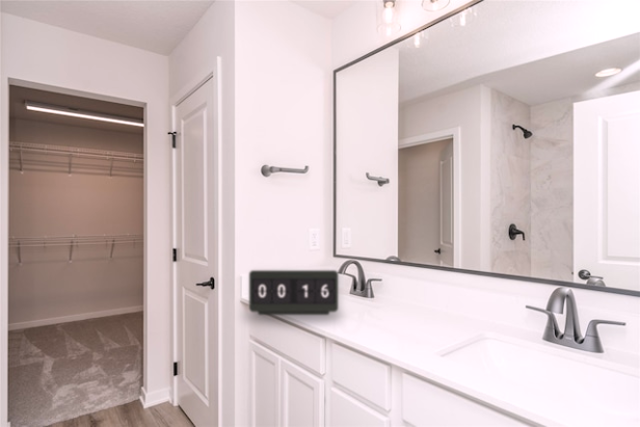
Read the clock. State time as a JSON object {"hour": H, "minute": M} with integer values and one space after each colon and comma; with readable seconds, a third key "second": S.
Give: {"hour": 0, "minute": 16}
